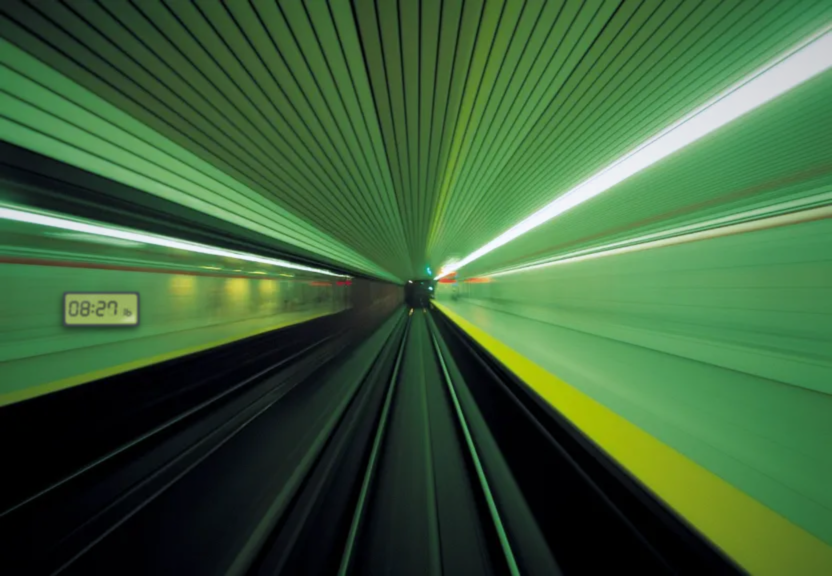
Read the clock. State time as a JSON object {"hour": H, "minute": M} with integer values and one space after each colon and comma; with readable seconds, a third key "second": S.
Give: {"hour": 8, "minute": 27}
